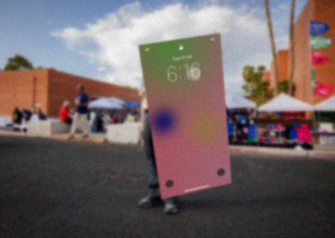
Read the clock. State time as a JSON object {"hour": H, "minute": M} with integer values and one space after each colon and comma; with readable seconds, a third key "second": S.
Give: {"hour": 6, "minute": 16}
